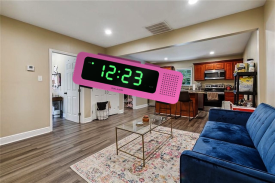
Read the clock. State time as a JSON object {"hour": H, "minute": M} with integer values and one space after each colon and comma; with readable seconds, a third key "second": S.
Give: {"hour": 12, "minute": 23}
